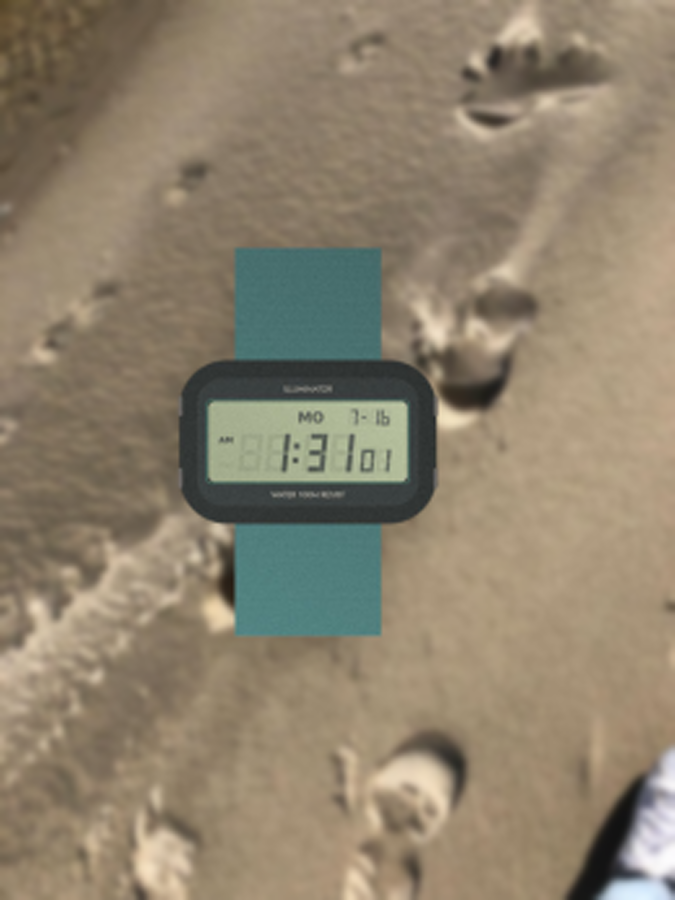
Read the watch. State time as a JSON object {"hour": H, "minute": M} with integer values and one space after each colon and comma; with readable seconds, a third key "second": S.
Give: {"hour": 1, "minute": 31, "second": 1}
